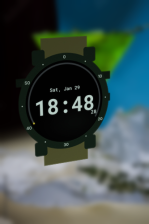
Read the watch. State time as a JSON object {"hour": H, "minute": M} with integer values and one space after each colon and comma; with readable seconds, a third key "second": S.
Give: {"hour": 18, "minute": 48}
